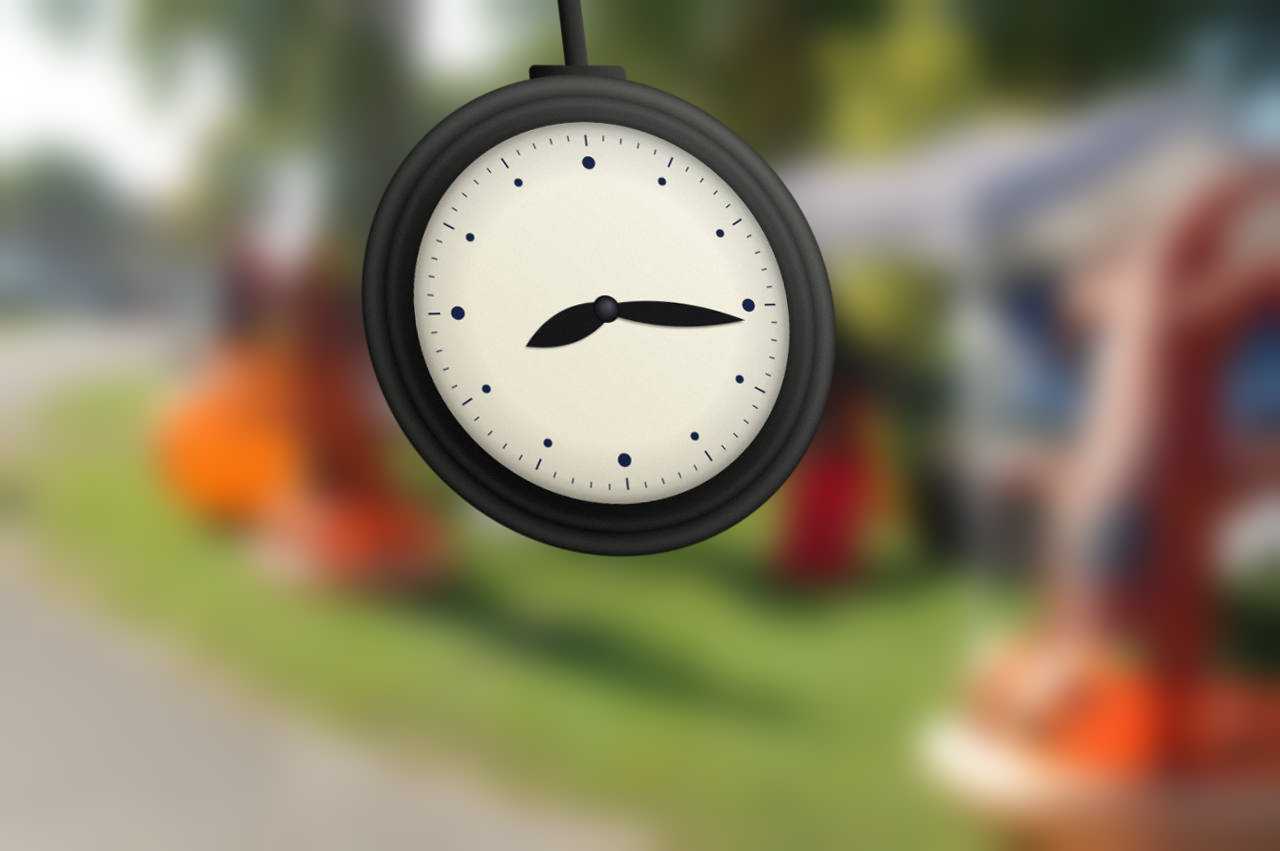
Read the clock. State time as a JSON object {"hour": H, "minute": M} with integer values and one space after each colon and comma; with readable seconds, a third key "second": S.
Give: {"hour": 8, "minute": 16}
